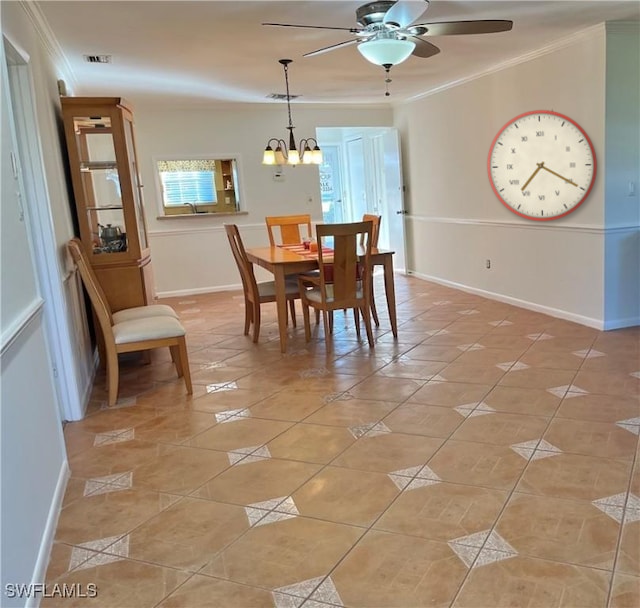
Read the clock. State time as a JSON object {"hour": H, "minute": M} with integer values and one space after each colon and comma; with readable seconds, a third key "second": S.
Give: {"hour": 7, "minute": 20}
